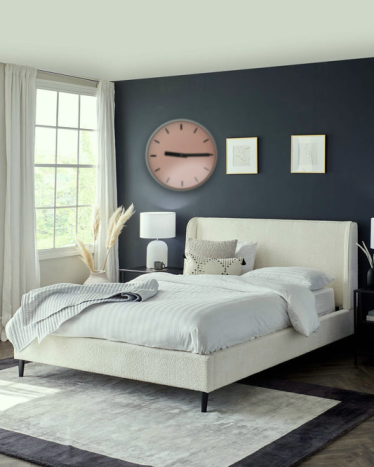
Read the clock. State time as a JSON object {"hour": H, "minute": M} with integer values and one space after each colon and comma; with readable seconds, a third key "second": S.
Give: {"hour": 9, "minute": 15}
